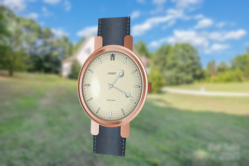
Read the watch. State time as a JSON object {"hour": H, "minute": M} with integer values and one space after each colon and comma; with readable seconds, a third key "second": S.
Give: {"hour": 1, "minute": 19}
